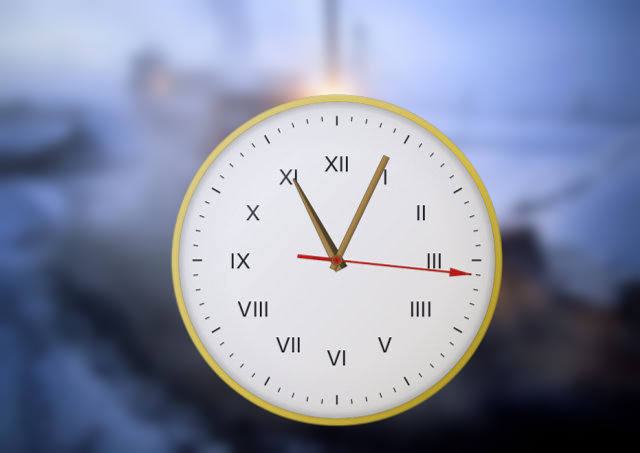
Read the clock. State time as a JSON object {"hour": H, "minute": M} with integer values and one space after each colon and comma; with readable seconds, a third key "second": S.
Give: {"hour": 11, "minute": 4, "second": 16}
